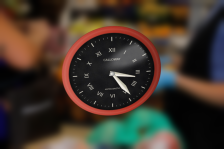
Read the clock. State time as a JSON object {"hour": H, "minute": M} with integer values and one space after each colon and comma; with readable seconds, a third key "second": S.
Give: {"hour": 3, "minute": 24}
